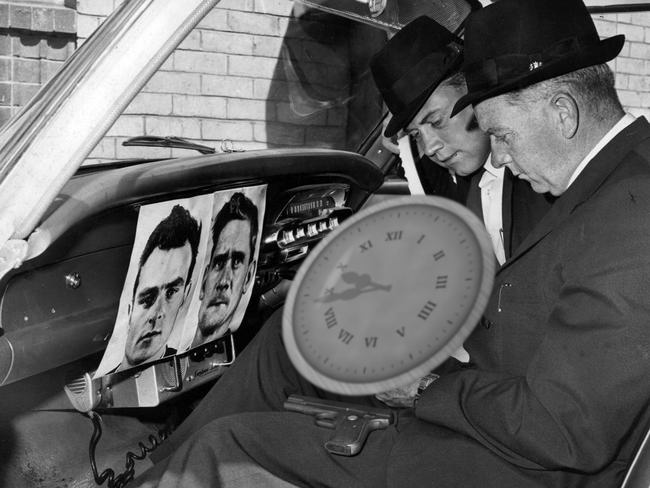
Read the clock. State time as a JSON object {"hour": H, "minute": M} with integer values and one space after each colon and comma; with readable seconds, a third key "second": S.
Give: {"hour": 9, "minute": 44}
